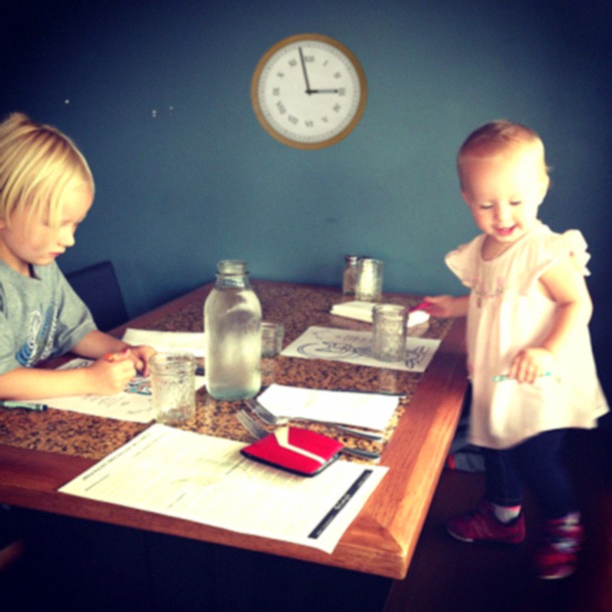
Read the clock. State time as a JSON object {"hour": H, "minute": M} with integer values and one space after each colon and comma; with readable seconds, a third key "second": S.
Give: {"hour": 2, "minute": 58}
